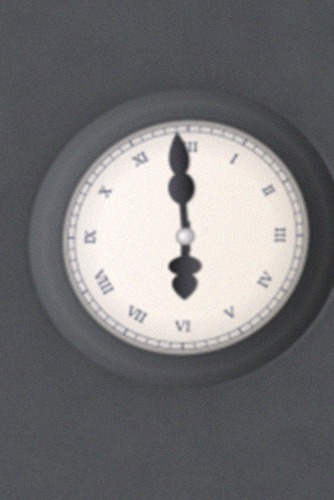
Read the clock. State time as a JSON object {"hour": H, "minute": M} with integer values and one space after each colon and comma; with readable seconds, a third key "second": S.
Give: {"hour": 5, "minute": 59}
